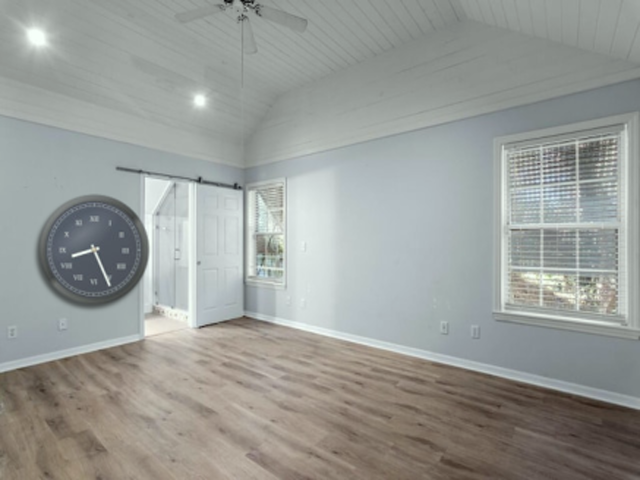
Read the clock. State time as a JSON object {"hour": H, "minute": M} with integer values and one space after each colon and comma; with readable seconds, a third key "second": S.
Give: {"hour": 8, "minute": 26}
